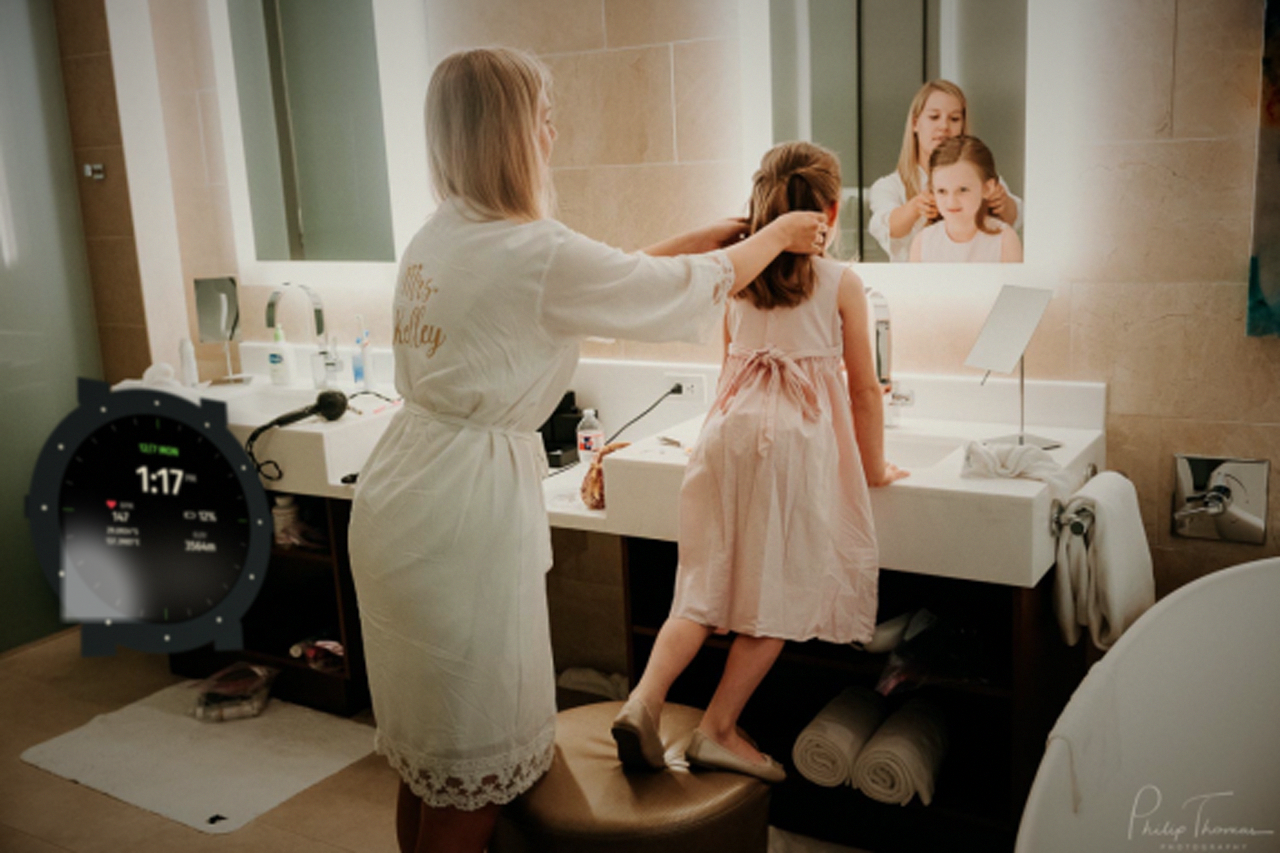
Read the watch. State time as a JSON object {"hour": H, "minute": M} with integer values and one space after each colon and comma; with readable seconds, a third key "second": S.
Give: {"hour": 1, "minute": 17}
